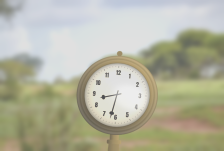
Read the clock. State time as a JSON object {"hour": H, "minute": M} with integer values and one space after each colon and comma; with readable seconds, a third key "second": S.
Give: {"hour": 8, "minute": 32}
